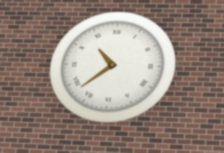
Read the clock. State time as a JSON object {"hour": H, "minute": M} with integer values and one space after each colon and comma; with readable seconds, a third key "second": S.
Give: {"hour": 10, "minute": 38}
